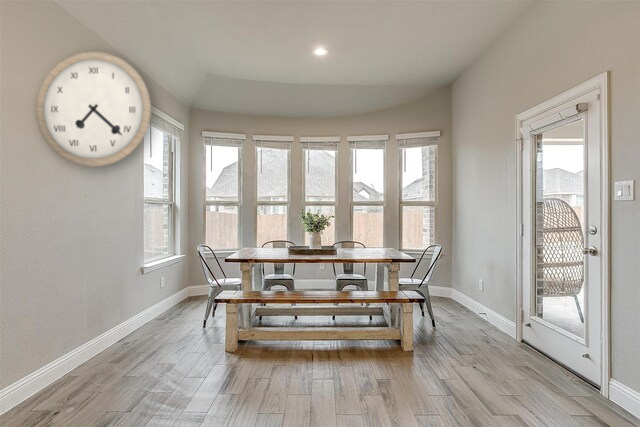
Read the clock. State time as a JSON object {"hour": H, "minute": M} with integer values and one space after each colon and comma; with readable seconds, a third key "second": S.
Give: {"hour": 7, "minute": 22}
